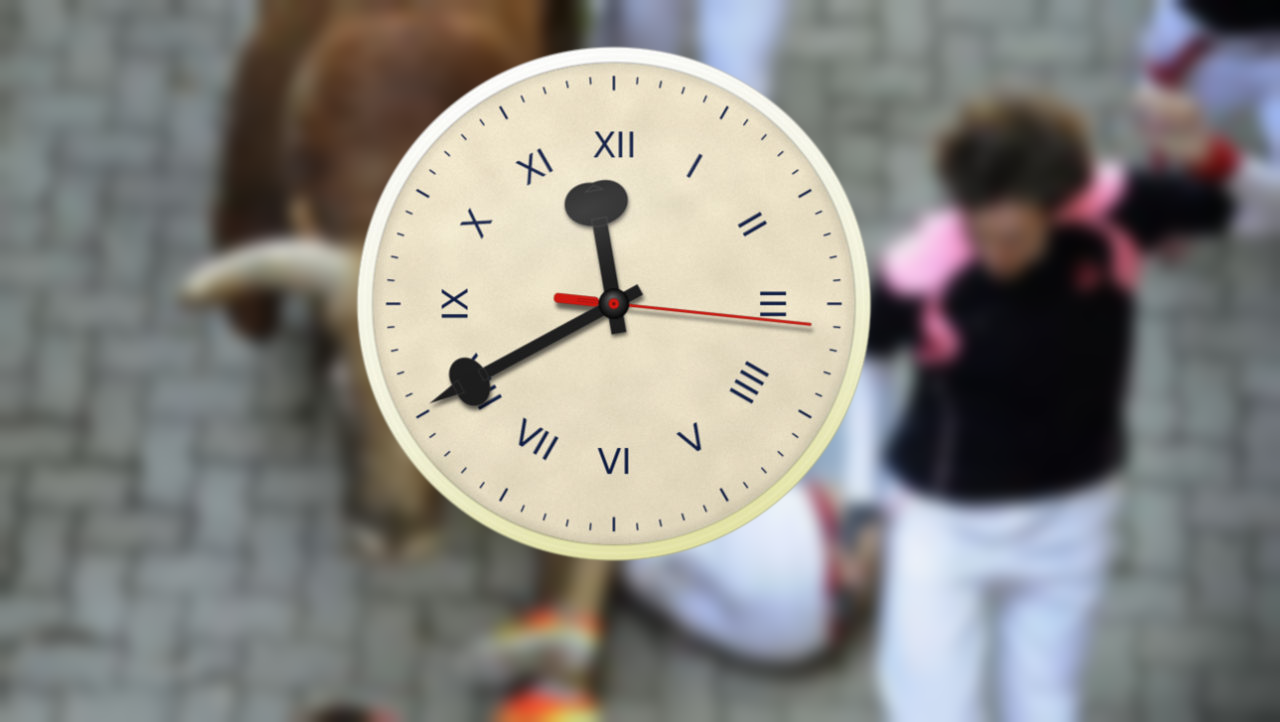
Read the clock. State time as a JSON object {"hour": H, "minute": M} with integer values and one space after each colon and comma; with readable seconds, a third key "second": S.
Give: {"hour": 11, "minute": 40, "second": 16}
